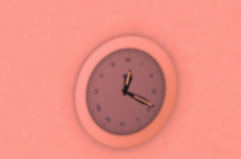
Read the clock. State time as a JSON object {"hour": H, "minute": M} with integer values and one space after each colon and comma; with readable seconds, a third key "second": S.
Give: {"hour": 12, "minute": 19}
